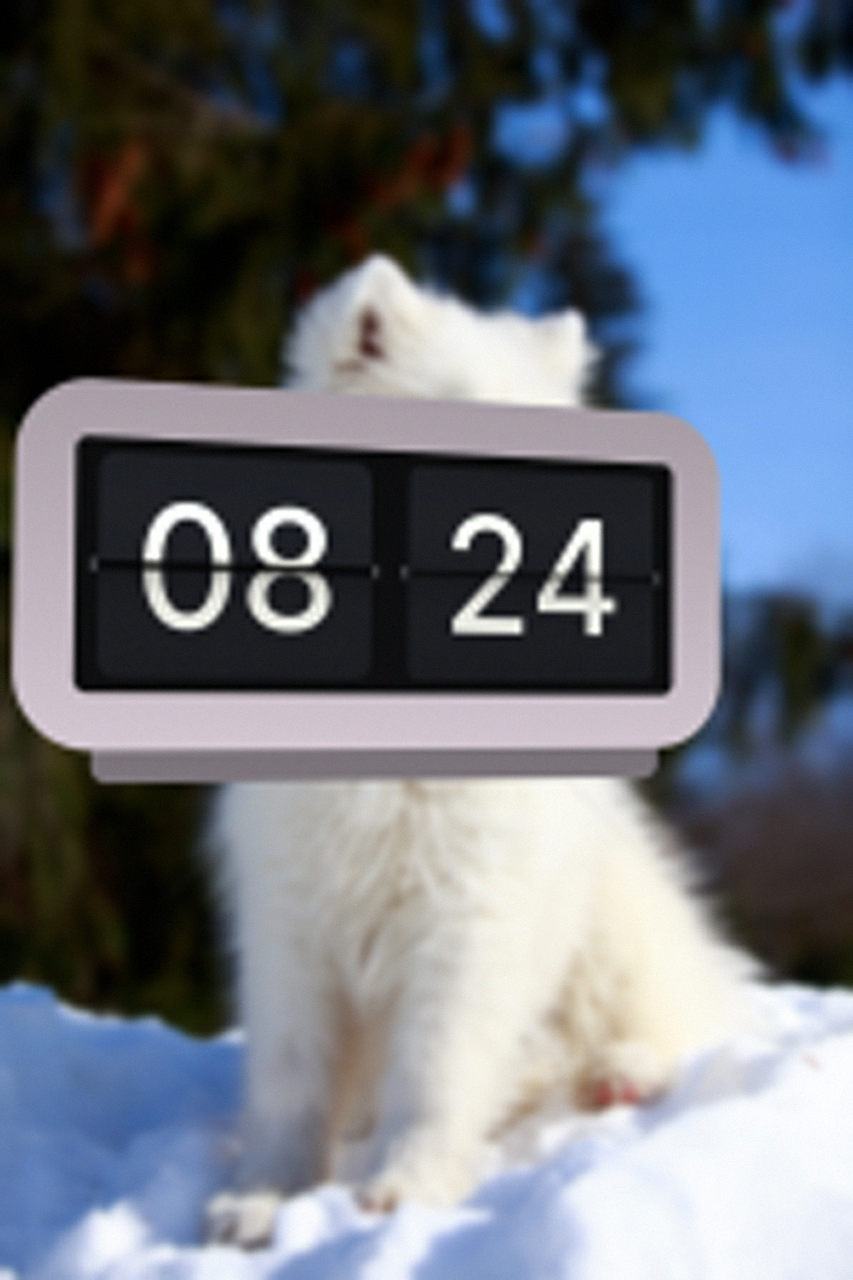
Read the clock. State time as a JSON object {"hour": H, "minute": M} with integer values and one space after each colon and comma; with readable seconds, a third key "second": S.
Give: {"hour": 8, "minute": 24}
